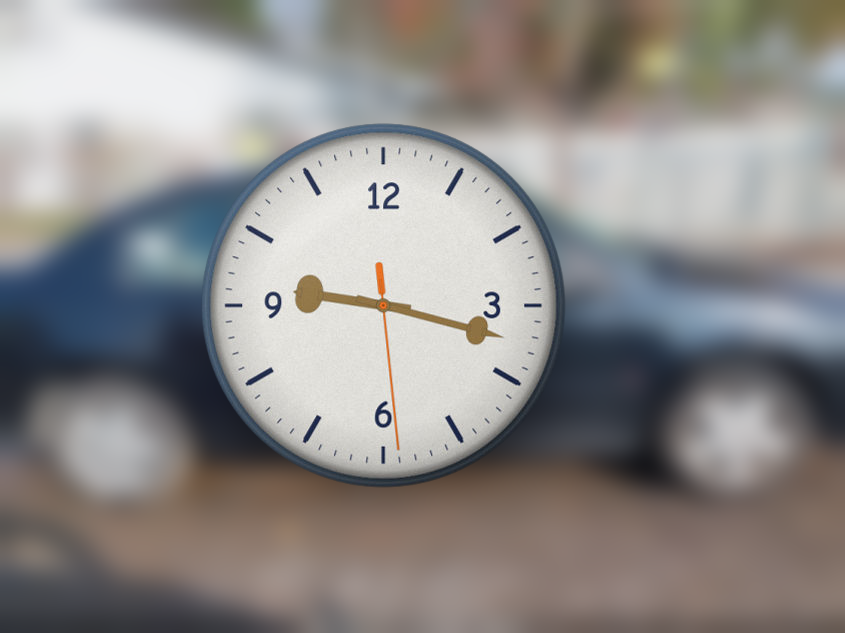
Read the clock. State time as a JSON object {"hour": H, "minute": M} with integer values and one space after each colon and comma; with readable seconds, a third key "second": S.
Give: {"hour": 9, "minute": 17, "second": 29}
